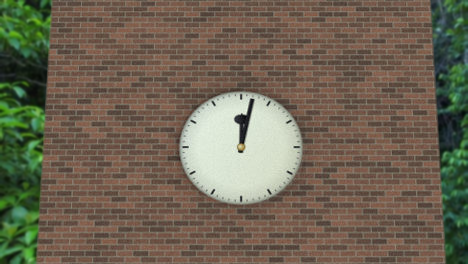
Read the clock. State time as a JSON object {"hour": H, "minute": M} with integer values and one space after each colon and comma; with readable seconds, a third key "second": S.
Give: {"hour": 12, "minute": 2}
